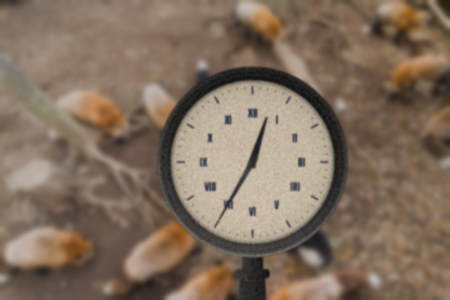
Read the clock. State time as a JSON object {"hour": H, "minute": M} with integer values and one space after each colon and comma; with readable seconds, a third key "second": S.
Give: {"hour": 12, "minute": 35}
